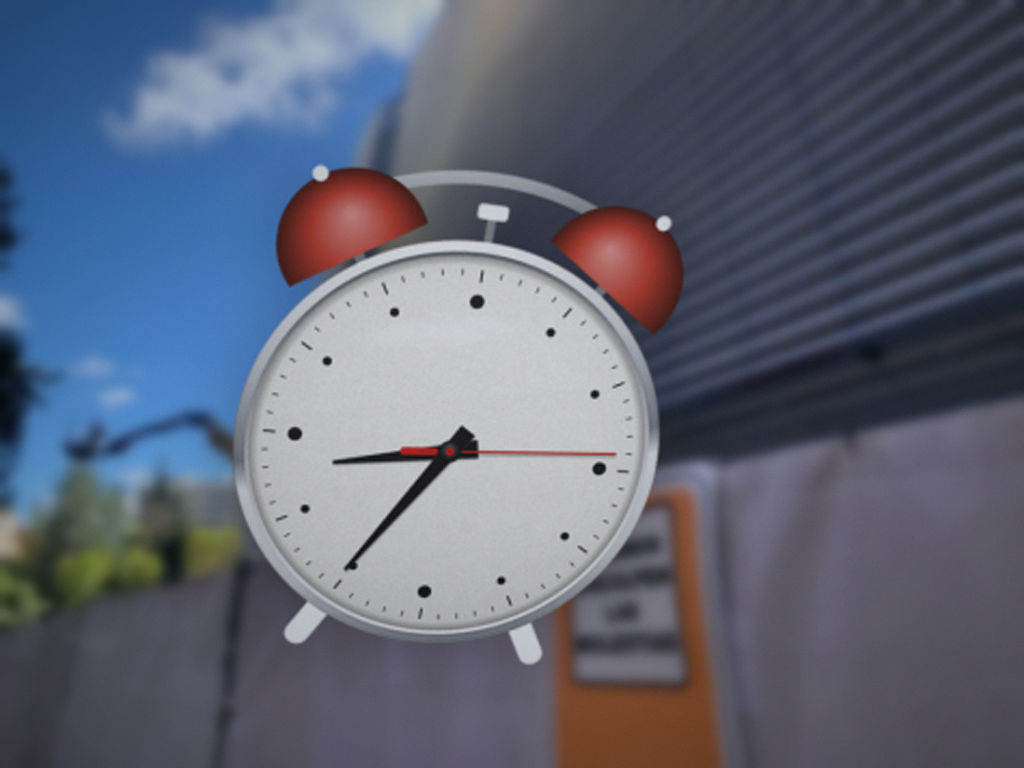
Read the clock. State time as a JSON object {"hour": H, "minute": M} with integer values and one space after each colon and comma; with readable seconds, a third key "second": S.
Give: {"hour": 8, "minute": 35, "second": 14}
